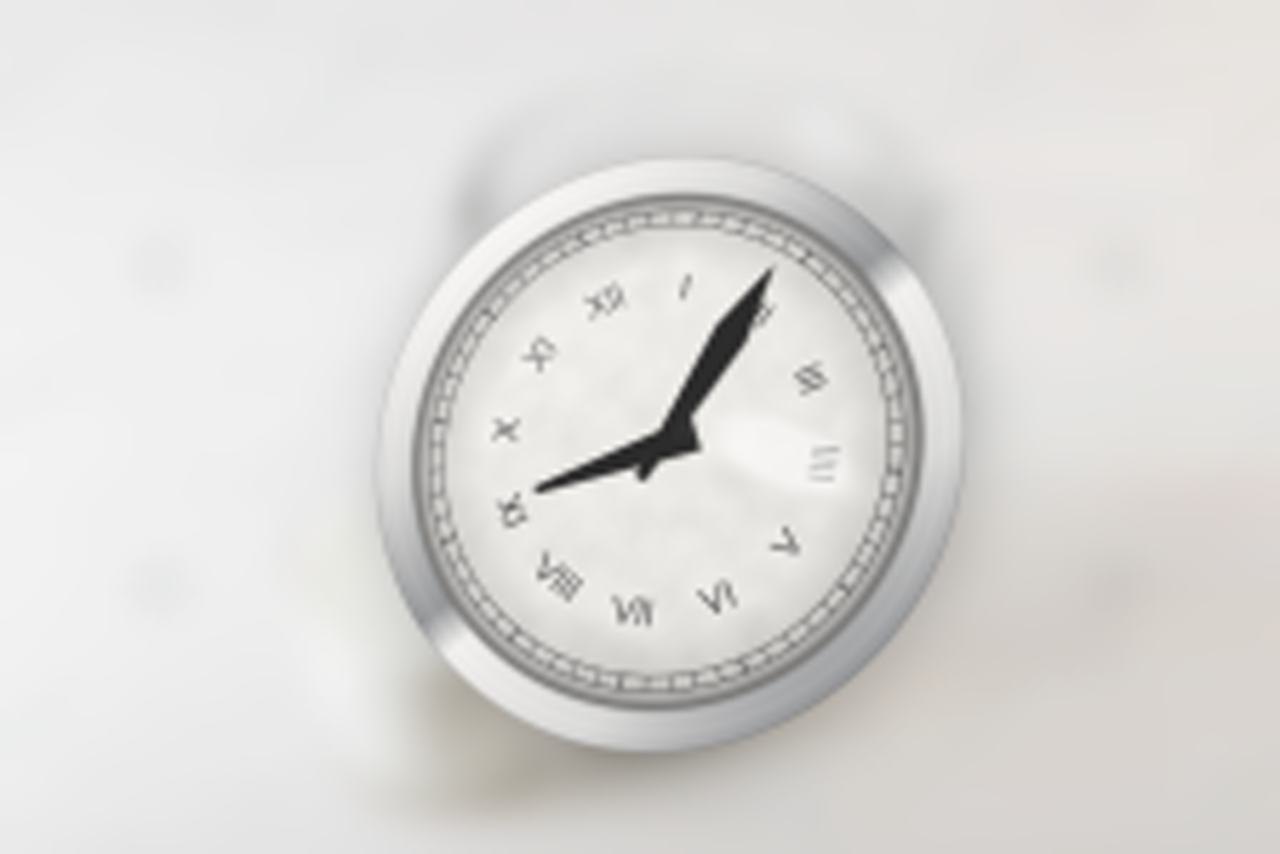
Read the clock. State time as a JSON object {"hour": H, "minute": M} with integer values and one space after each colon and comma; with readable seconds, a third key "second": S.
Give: {"hour": 9, "minute": 9}
